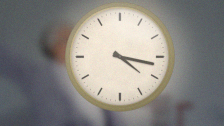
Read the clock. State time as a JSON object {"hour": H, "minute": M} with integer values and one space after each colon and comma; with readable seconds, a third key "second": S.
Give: {"hour": 4, "minute": 17}
